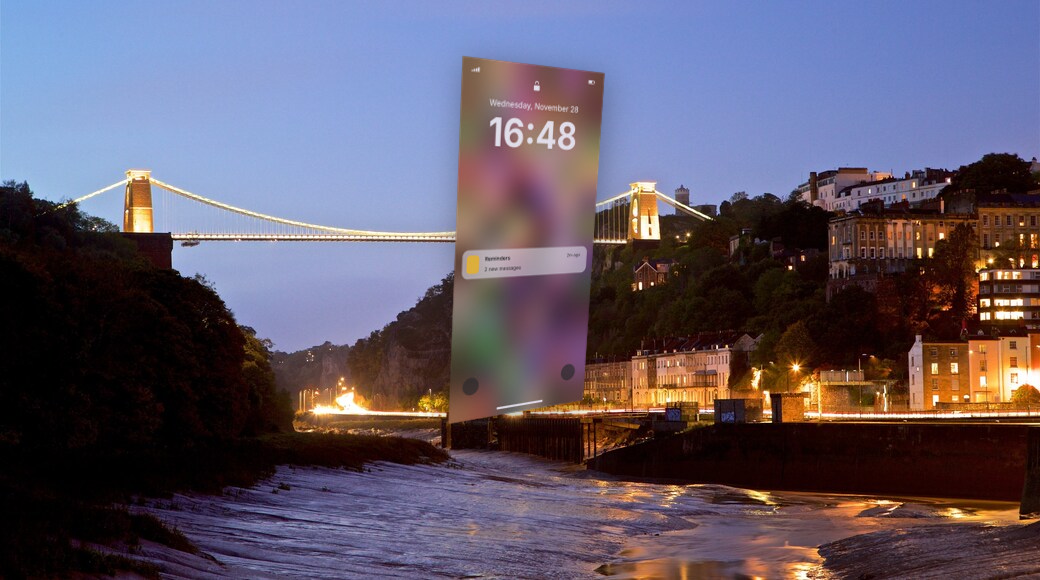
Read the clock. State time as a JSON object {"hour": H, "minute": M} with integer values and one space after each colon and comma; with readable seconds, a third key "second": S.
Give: {"hour": 16, "minute": 48}
